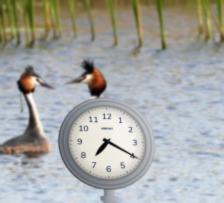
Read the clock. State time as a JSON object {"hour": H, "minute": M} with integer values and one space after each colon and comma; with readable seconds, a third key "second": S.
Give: {"hour": 7, "minute": 20}
